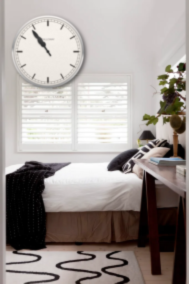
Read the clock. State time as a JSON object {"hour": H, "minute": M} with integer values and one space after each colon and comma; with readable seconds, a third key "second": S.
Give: {"hour": 10, "minute": 54}
